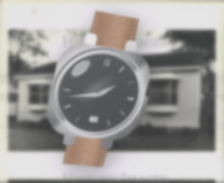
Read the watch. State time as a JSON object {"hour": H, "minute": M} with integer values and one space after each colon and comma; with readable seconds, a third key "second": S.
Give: {"hour": 1, "minute": 43}
